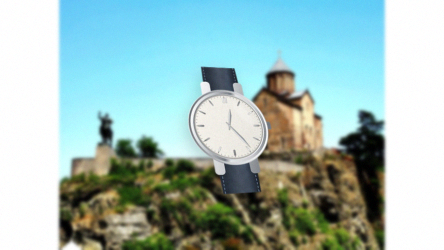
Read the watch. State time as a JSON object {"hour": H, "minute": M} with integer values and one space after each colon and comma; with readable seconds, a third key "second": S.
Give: {"hour": 12, "minute": 24}
